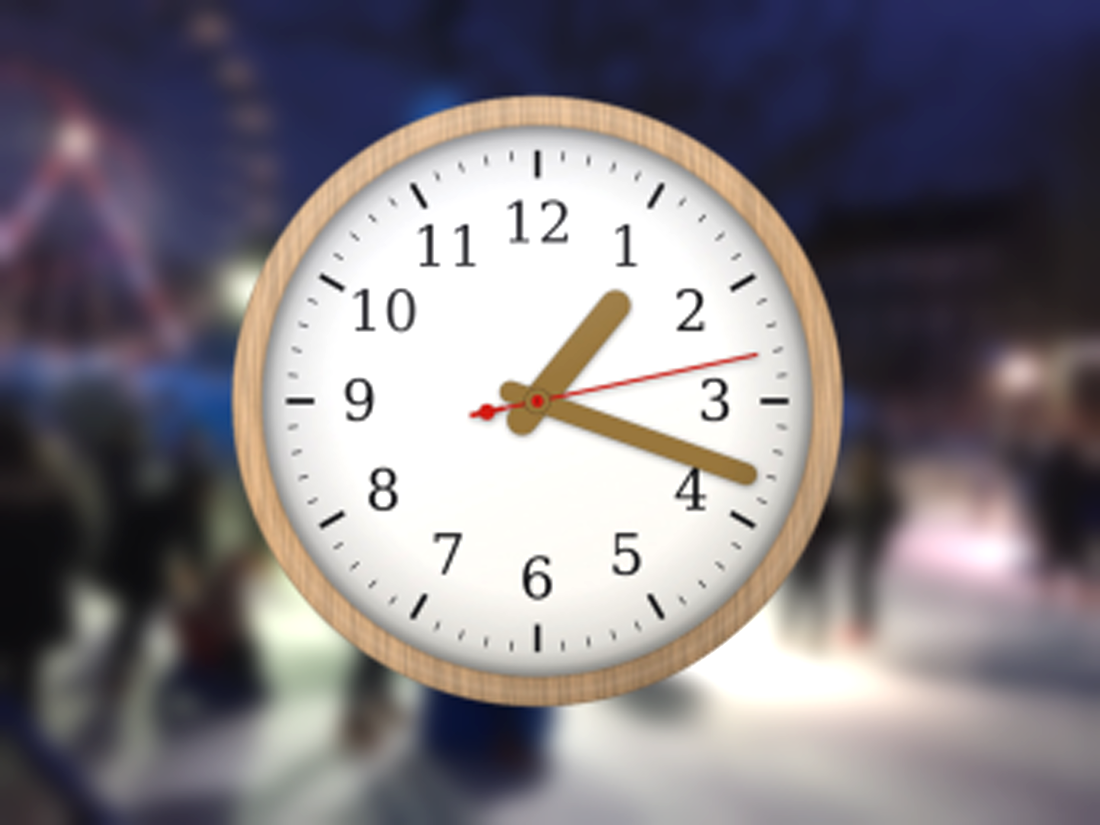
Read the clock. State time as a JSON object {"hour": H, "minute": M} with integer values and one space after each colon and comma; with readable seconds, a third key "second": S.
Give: {"hour": 1, "minute": 18, "second": 13}
